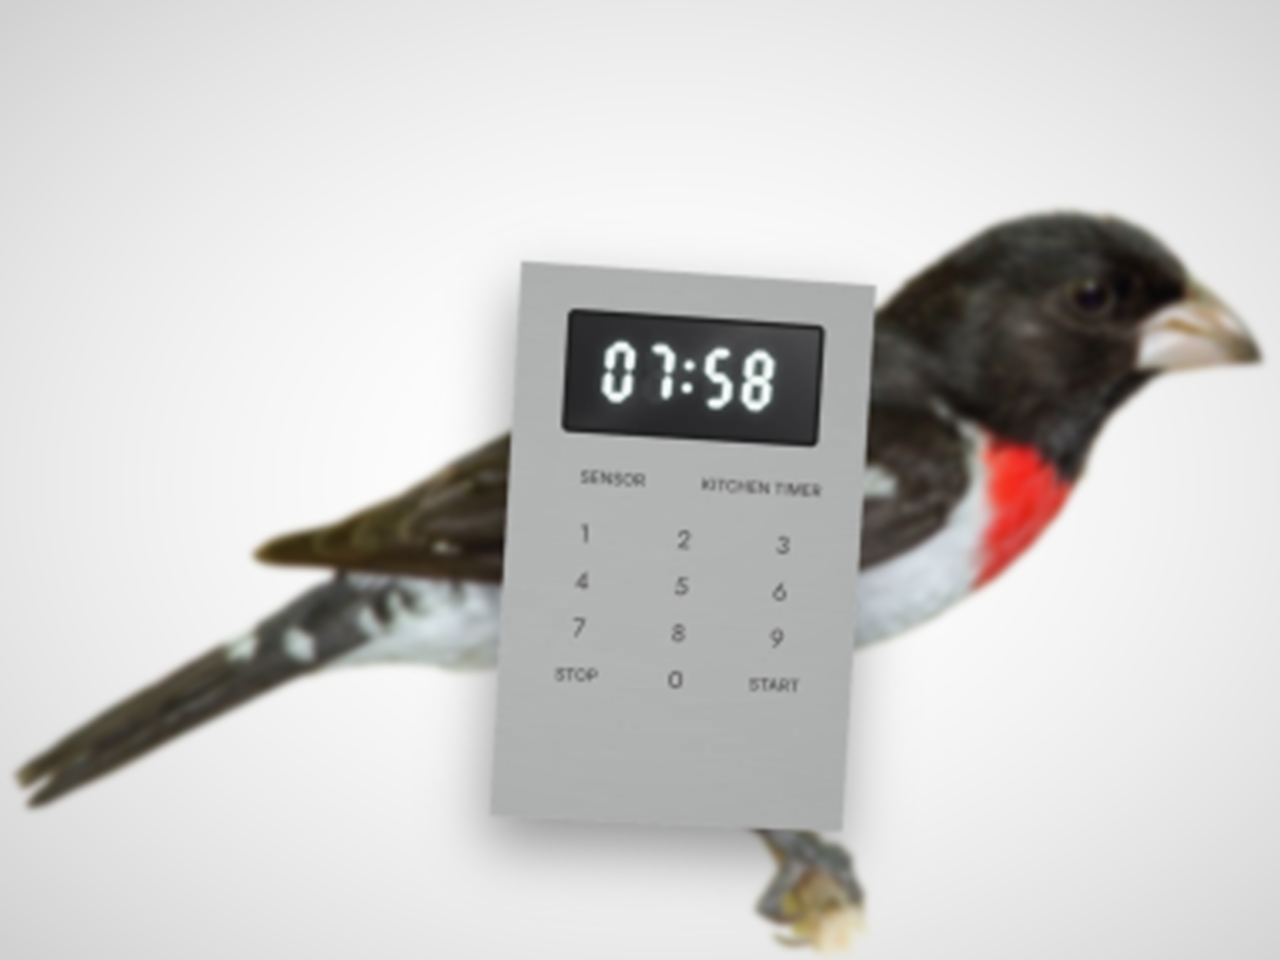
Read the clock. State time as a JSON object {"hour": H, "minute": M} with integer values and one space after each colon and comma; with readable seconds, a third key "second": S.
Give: {"hour": 7, "minute": 58}
